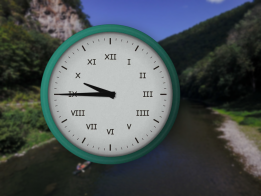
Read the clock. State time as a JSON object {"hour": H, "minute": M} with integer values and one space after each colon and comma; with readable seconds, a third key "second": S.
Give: {"hour": 9, "minute": 45}
